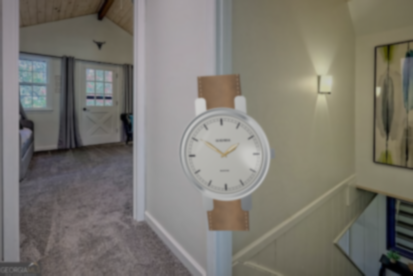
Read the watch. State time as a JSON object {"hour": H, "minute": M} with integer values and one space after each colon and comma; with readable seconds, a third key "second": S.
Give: {"hour": 1, "minute": 51}
